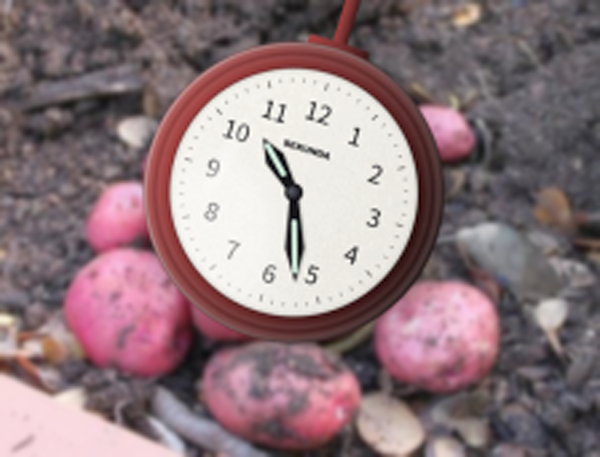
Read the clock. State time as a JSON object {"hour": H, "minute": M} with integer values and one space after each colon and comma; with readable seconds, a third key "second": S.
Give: {"hour": 10, "minute": 27}
